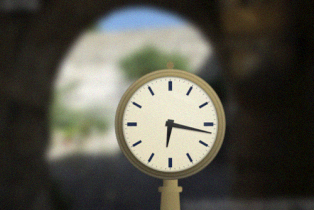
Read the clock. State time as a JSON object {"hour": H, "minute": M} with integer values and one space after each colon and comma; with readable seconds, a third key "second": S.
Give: {"hour": 6, "minute": 17}
